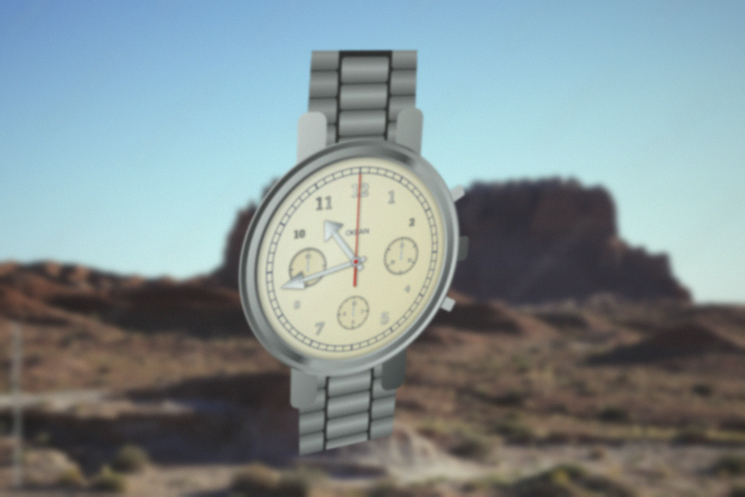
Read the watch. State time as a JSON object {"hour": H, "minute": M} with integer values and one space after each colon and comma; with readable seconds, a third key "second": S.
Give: {"hour": 10, "minute": 43}
